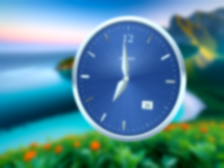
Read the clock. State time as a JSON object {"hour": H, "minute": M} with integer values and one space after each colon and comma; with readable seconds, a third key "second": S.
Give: {"hour": 6, "minute": 59}
